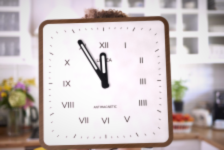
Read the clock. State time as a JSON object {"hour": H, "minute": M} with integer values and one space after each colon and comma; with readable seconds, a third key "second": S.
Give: {"hour": 11, "minute": 55}
